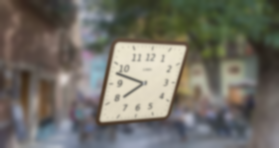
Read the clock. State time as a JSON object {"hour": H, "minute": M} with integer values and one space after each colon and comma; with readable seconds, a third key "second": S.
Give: {"hour": 7, "minute": 48}
